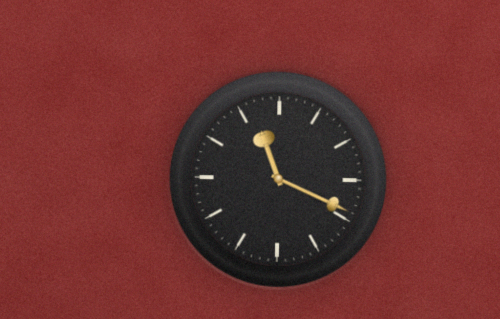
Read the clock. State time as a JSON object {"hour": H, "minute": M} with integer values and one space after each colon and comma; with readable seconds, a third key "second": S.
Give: {"hour": 11, "minute": 19}
